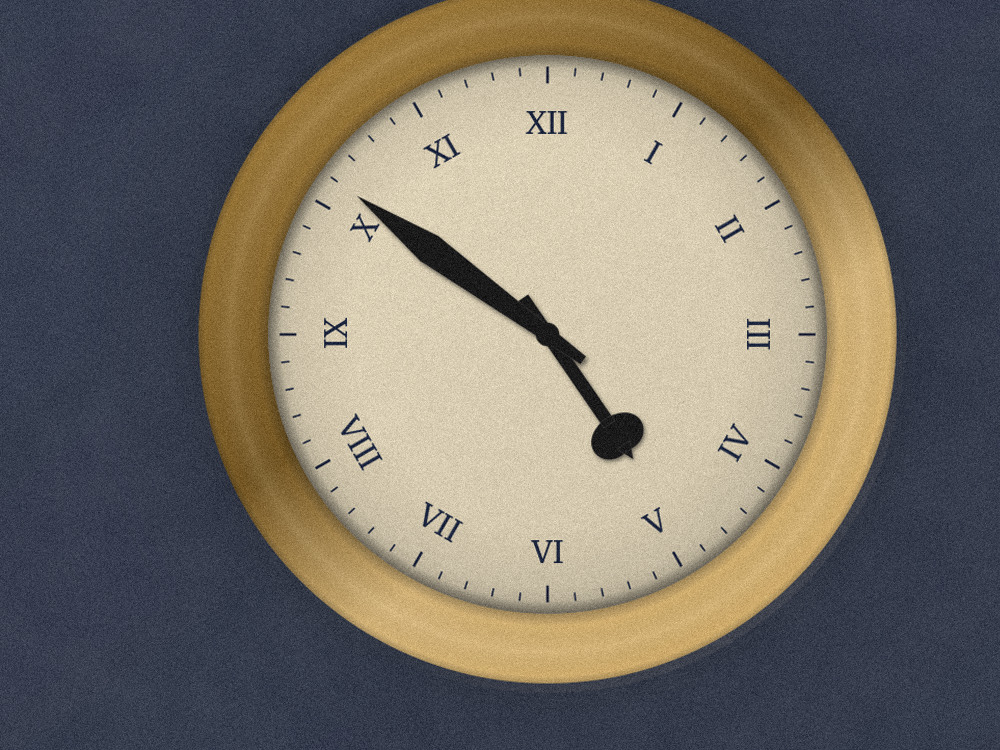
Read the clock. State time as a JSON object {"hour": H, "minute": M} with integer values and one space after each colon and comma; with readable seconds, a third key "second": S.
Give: {"hour": 4, "minute": 51}
